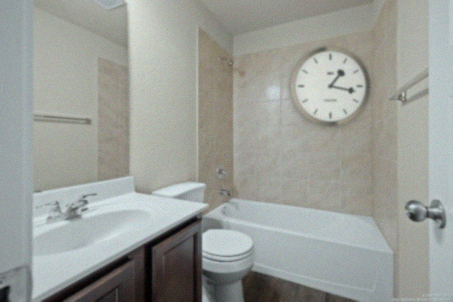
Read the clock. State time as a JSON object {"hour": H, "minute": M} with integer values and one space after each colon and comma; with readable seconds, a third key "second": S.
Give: {"hour": 1, "minute": 17}
